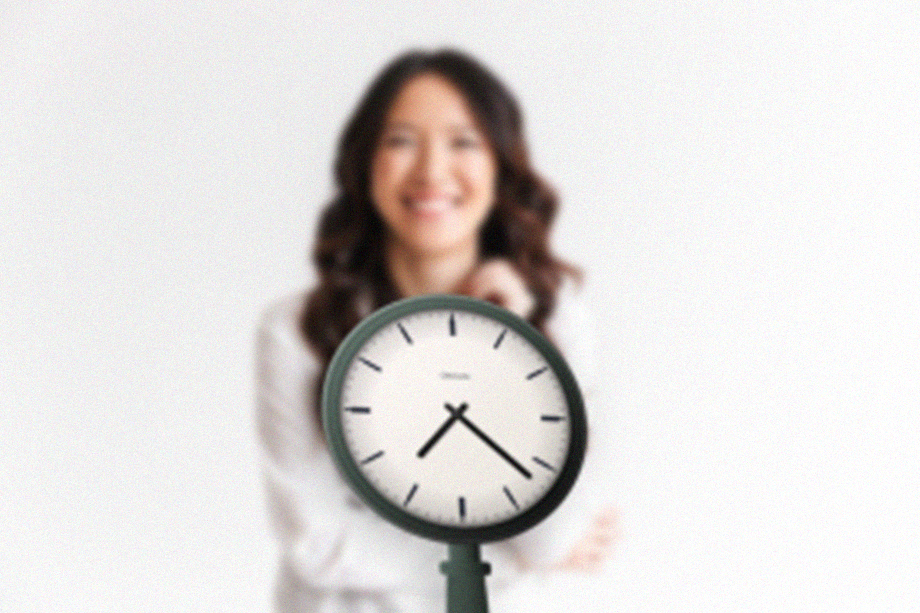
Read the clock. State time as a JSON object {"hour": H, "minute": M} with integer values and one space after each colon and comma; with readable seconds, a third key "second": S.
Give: {"hour": 7, "minute": 22}
